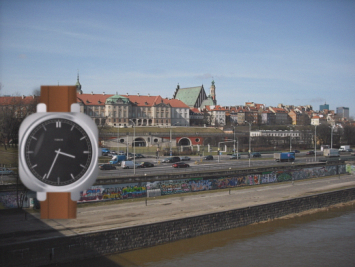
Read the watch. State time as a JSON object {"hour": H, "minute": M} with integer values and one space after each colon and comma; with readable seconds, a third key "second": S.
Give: {"hour": 3, "minute": 34}
